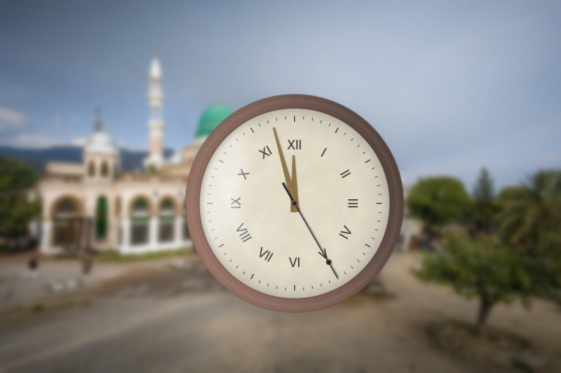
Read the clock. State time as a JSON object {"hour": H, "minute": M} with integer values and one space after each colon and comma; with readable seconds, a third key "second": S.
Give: {"hour": 11, "minute": 57, "second": 25}
